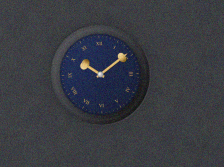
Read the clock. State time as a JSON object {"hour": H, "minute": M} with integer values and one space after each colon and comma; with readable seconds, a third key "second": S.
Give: {"hour": 10, "minute": 9}
